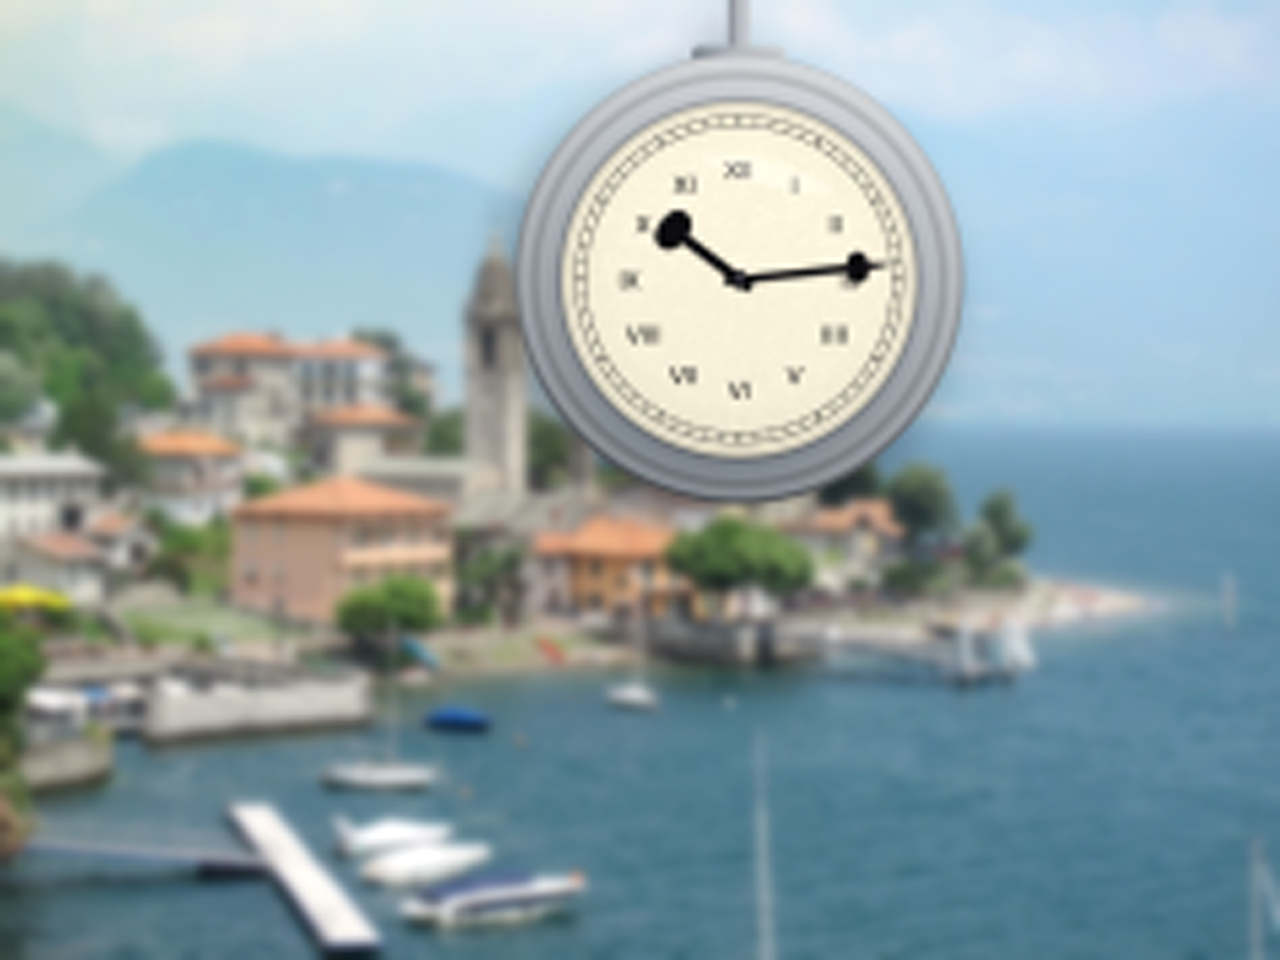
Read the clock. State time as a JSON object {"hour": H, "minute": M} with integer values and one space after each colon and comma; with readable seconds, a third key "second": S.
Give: {"hour": 10, "minute": 14}
